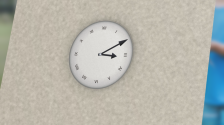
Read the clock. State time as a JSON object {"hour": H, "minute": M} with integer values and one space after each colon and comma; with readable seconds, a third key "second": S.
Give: {"hour": 3, "minute": 10}
